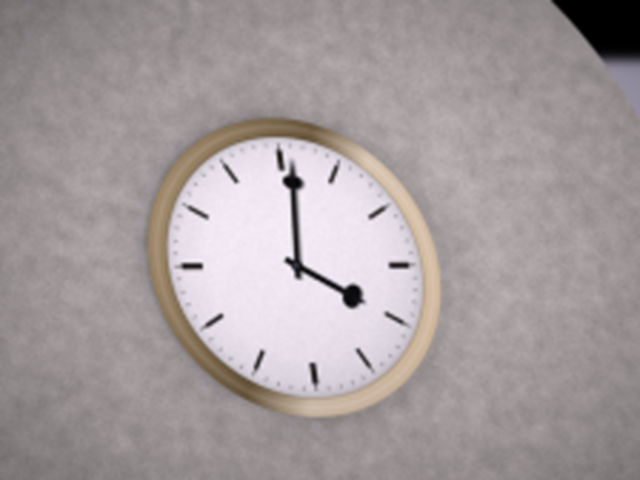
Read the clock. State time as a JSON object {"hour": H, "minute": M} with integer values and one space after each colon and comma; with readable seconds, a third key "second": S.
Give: {"hour": 4, "minute": 1}
